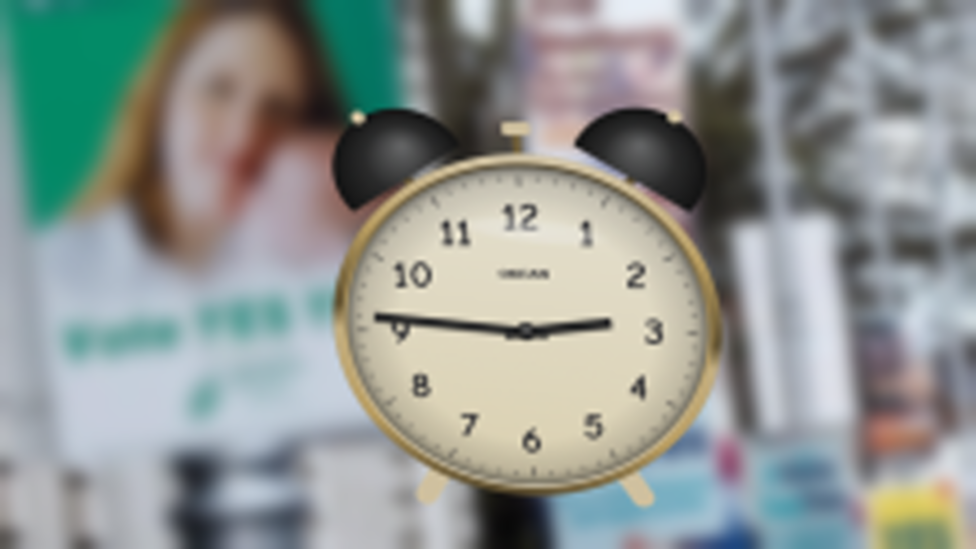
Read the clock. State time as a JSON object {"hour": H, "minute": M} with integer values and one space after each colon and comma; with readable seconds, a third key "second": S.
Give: {"hour": 2, "minute": 46}
